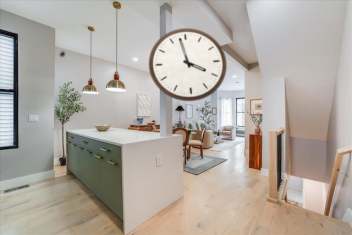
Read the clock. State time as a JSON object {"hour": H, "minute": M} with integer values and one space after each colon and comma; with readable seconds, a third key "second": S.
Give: {"hour": 3, "minute": 58}
